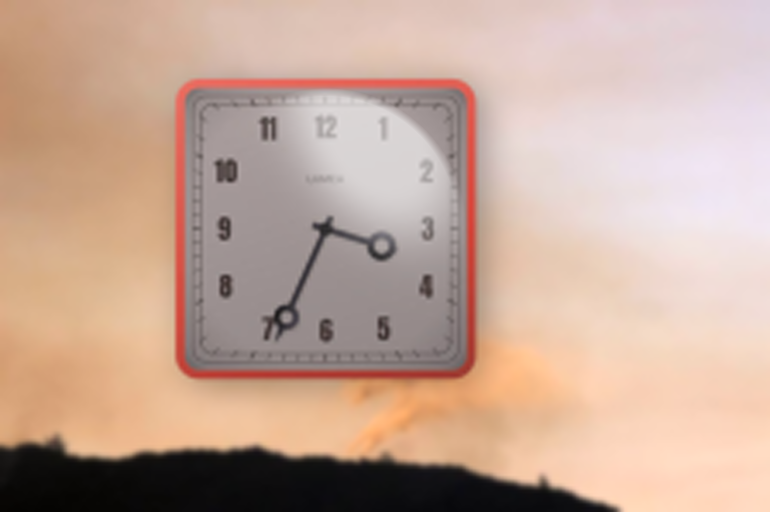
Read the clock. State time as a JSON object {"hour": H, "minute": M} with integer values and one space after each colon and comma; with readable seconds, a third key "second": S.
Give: {"hour": 3, "minute": 34}
